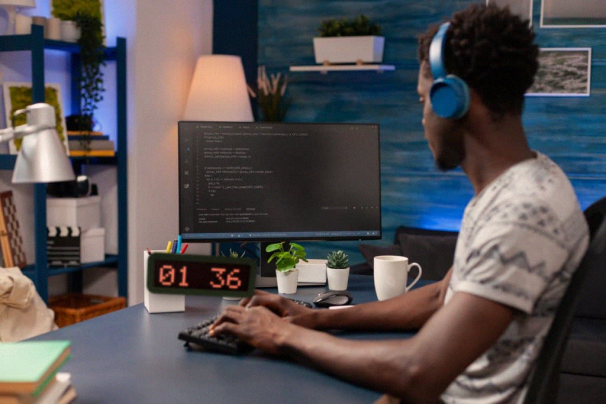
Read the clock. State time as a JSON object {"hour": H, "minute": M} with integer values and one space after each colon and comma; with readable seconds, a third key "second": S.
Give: {"hour": 1, "minute": 36}
